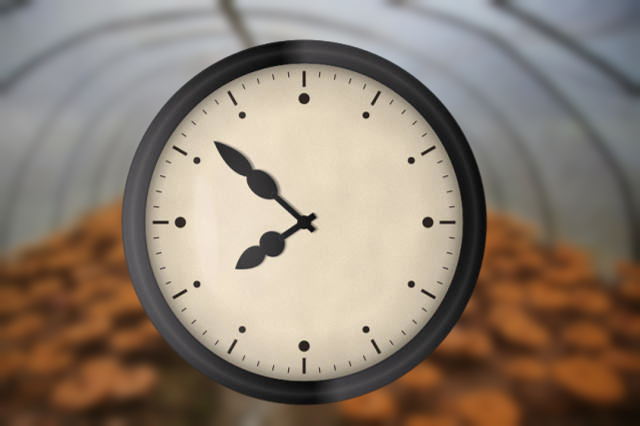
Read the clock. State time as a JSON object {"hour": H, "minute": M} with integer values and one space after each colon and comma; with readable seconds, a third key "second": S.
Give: {"hour": 7, "minute": 52}
